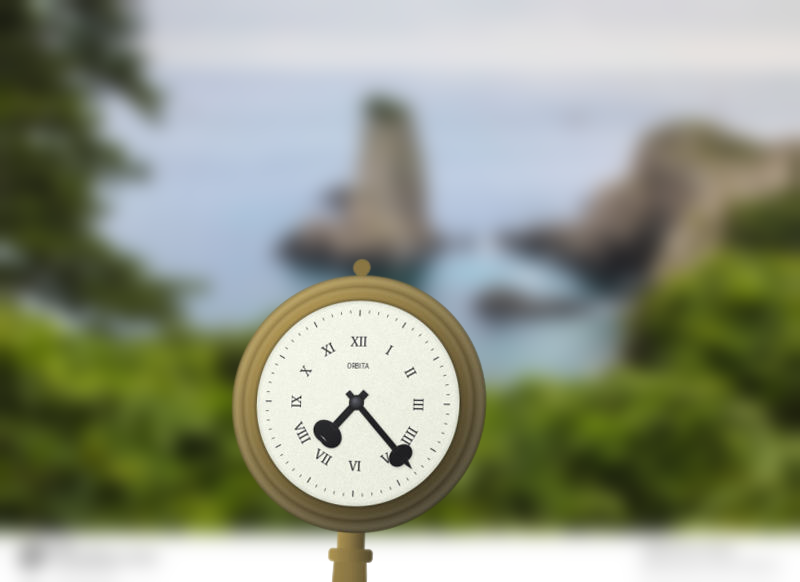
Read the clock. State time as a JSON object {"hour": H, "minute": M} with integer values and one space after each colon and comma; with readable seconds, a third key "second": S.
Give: {"hour": 7, "minute": 23}
